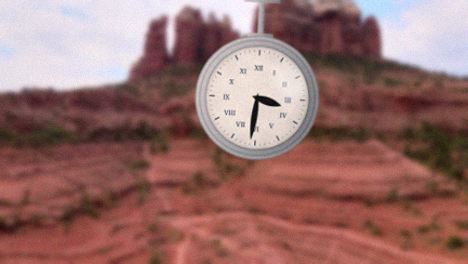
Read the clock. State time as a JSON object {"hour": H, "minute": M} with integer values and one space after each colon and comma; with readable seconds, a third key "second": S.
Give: {"hour": 3, "minute": 31}
